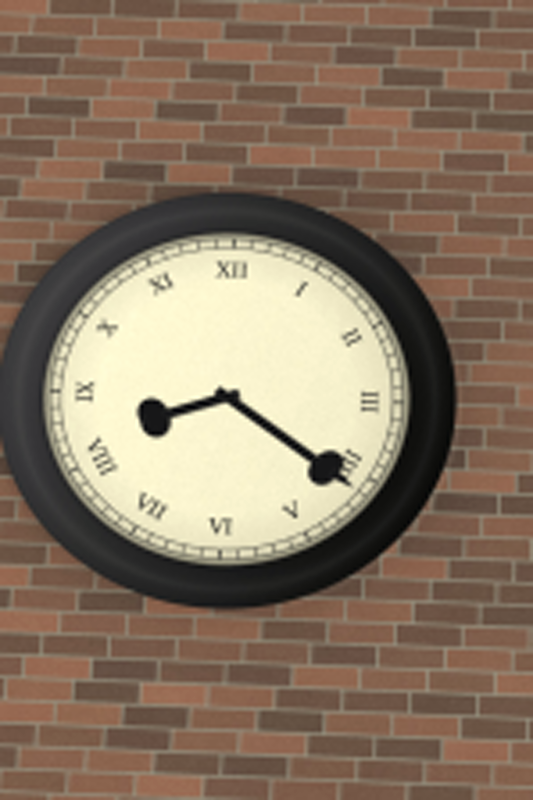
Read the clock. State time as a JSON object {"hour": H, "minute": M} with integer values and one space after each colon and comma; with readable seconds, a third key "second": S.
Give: {"hour": 8, "minute": 21}
